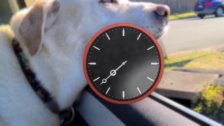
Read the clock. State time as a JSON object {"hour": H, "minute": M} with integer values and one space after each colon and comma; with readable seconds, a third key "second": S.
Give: {"hour": 7, "minute": 38}
